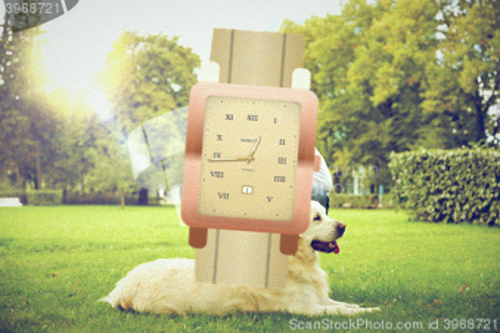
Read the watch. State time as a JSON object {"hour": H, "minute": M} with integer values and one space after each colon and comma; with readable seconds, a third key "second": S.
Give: {"hour": 12, "minute": 44}
